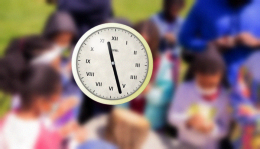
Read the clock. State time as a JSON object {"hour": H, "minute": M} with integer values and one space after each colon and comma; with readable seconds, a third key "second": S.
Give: {"hour": 11, "minute": 27}
